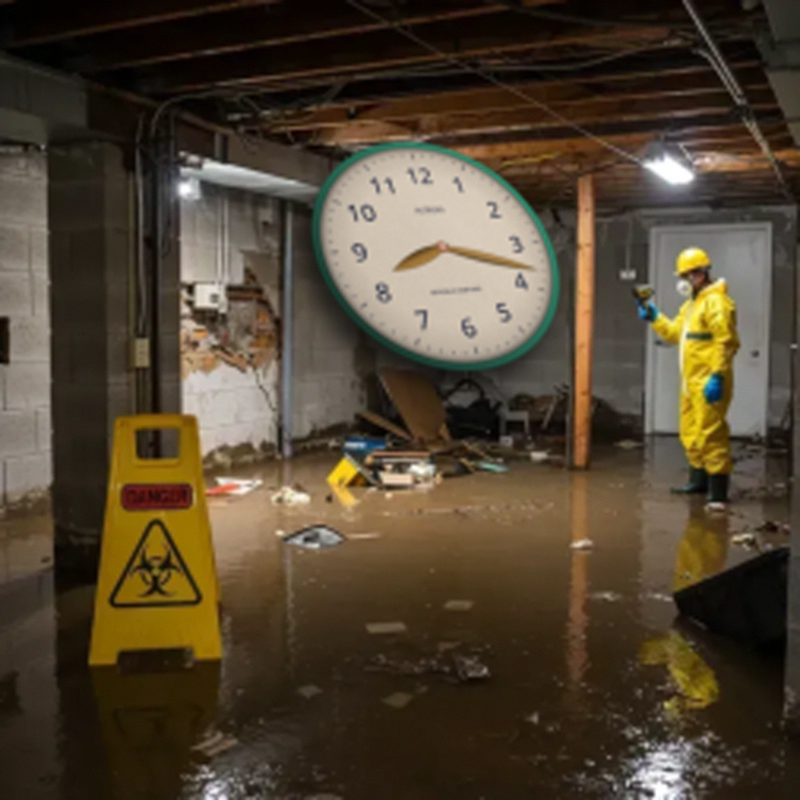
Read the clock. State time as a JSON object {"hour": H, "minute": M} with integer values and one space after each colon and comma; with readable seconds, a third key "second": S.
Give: {"hour": 8, "minute": 18}
